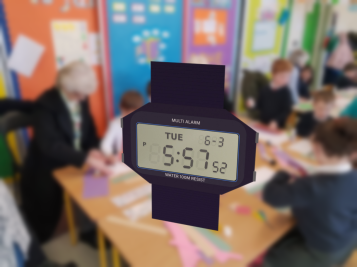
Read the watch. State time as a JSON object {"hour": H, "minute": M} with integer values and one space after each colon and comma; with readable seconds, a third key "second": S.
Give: {"hour": 5, "minute": 57, "second": 52}
